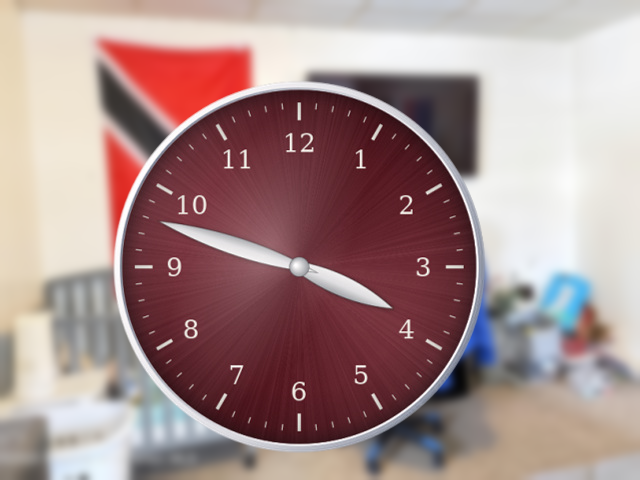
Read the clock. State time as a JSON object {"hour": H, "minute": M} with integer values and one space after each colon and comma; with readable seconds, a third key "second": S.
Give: {"hour": 3, "minute": 48}
